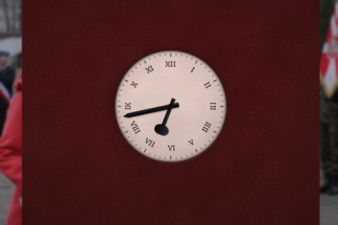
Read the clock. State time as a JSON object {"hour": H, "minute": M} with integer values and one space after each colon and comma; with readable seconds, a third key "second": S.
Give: {"hour": 6, "minute": 43}
